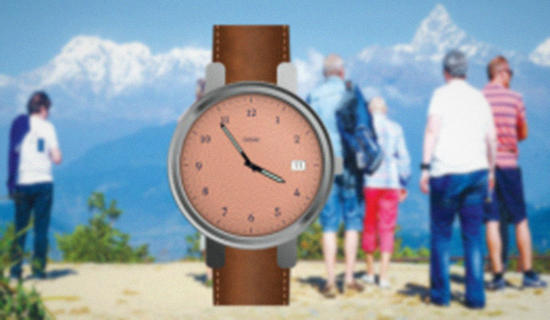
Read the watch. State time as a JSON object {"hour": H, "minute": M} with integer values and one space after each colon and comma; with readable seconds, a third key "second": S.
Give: {"hour": 3, "minute": 54}
